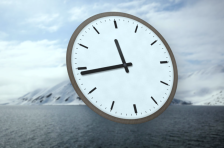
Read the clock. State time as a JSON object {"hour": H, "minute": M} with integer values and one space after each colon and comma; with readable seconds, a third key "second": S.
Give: {"hour": 11, "minute": 44}
